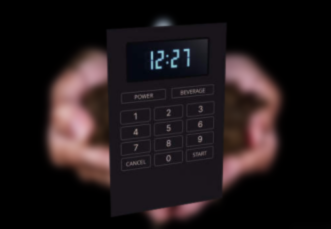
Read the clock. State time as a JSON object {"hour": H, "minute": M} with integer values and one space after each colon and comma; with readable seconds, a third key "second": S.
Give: {"hour": 12, "minute": 27}
